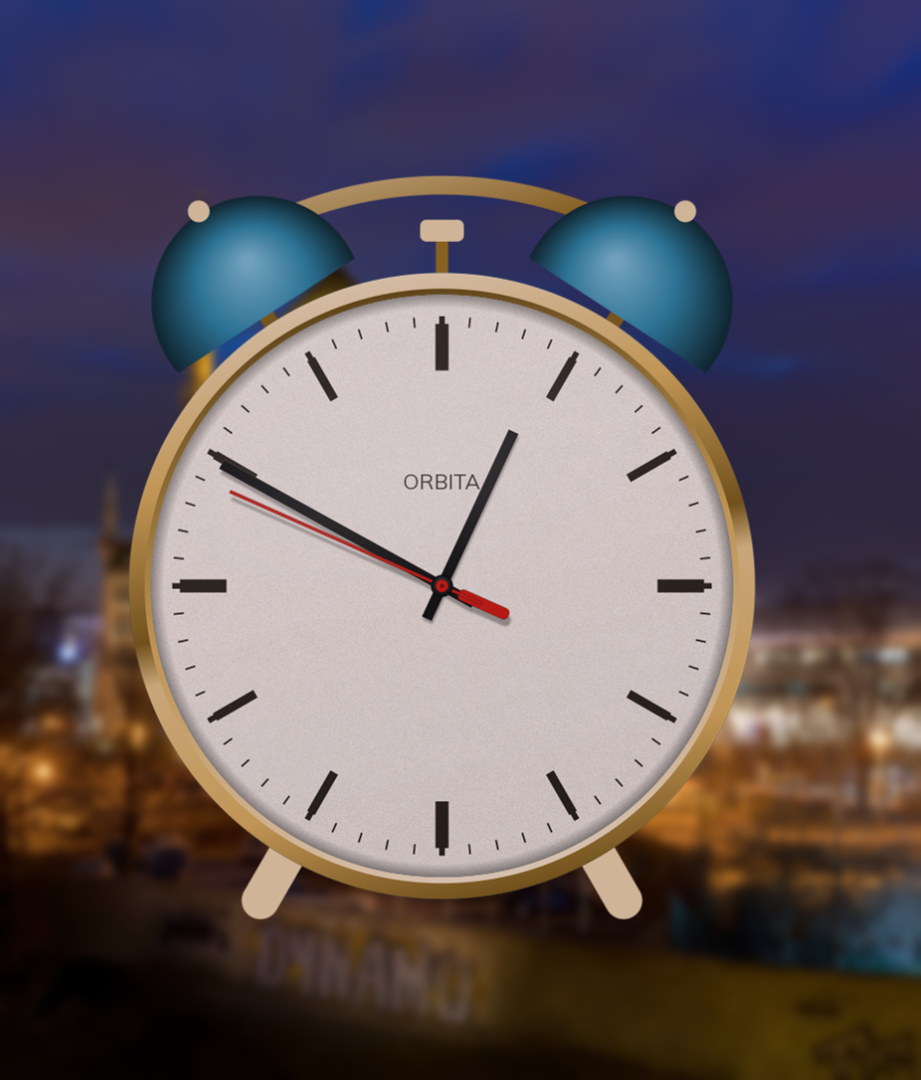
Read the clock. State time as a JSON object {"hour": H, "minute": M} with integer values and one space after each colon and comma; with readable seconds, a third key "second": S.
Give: {"hour": 12, "minute": 49, "second": 49}
